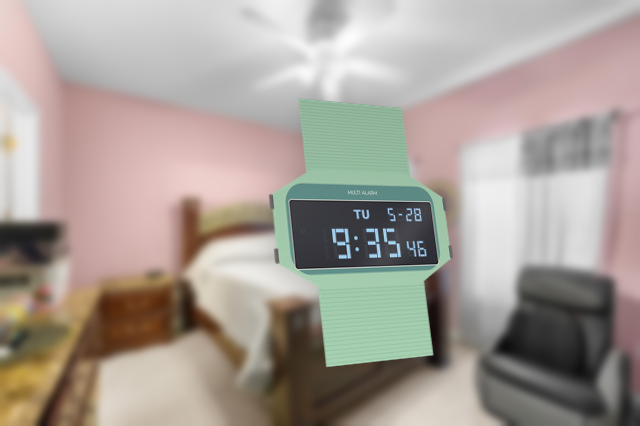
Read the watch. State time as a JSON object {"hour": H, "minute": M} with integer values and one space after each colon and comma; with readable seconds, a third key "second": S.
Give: {"hour": 9, "minute": 35, "second": 46}
